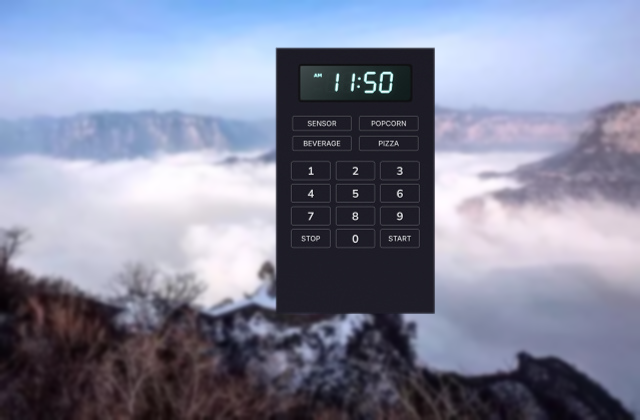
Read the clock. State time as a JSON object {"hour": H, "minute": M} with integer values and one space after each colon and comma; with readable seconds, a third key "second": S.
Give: {"hour": 11, "minute": 50}
